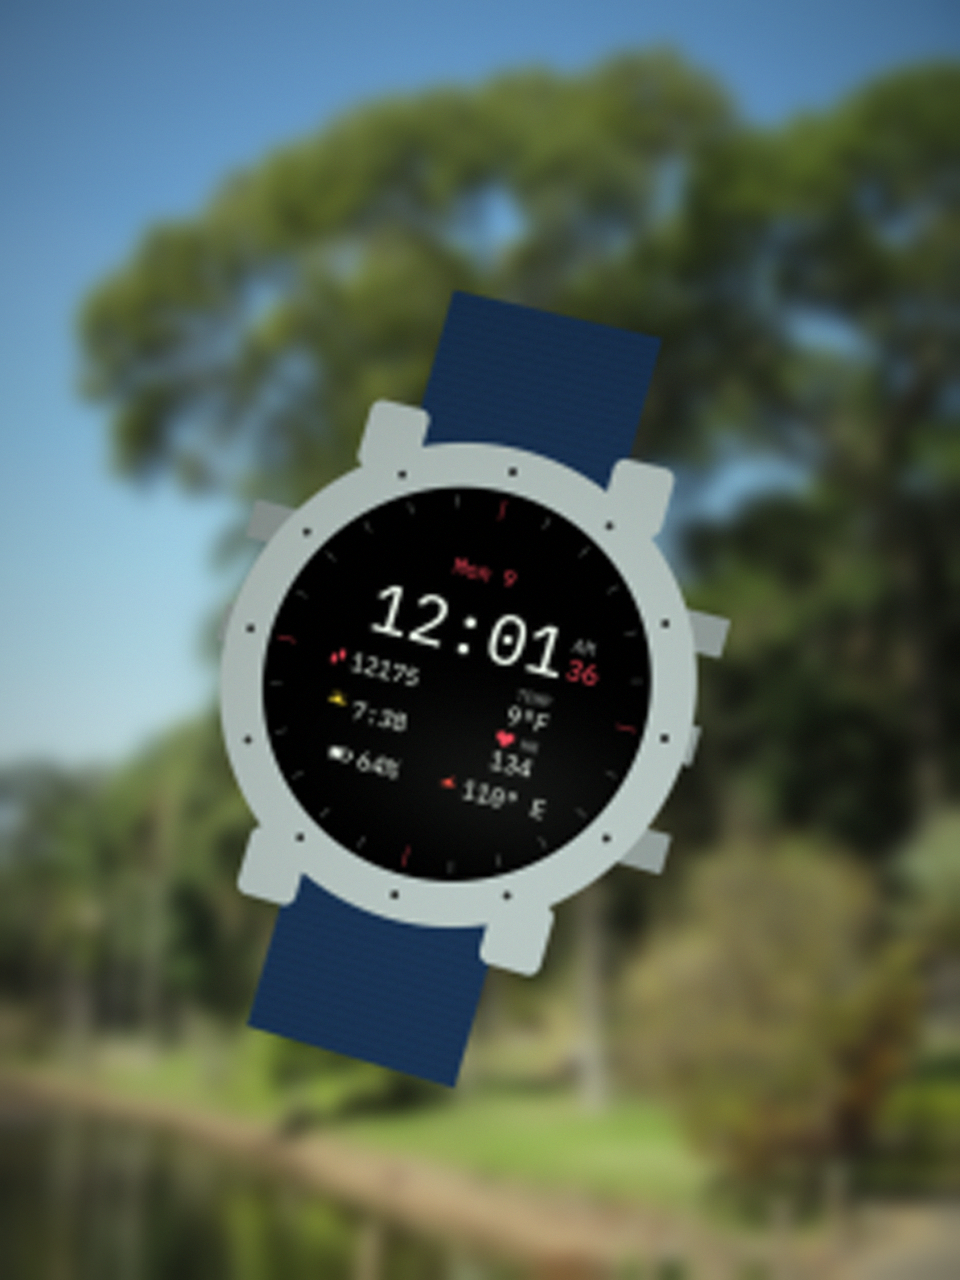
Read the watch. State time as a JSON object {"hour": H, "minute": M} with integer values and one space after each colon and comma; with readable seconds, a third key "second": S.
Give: {"hour": 12, "minute": 1}
